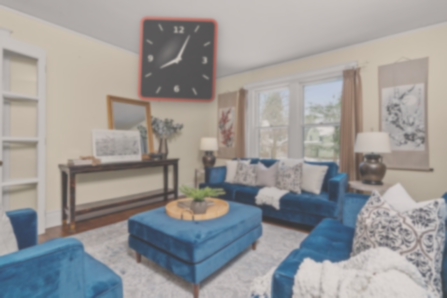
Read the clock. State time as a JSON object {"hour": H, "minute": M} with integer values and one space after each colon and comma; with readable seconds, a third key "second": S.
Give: {"hour": 8, "minute": 4}
